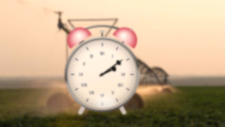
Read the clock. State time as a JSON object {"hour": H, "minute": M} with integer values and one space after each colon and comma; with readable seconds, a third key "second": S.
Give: {"hour": 2, "minute": 9}
